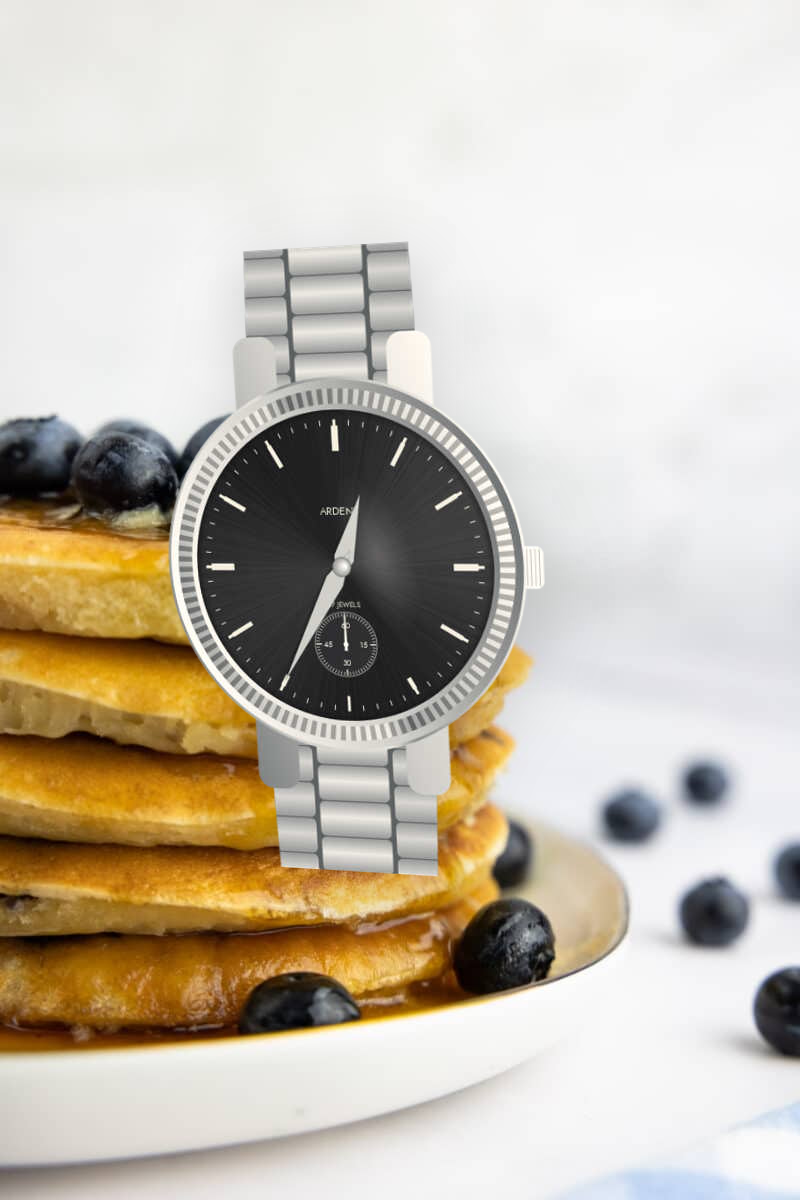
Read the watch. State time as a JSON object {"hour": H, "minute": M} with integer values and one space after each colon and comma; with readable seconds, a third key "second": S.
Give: {"hour": 12, "minute": 35}
